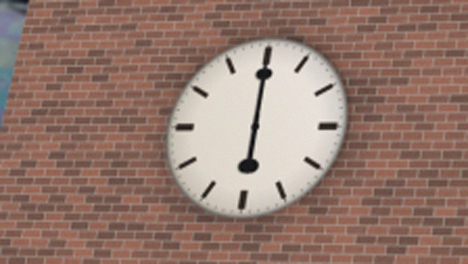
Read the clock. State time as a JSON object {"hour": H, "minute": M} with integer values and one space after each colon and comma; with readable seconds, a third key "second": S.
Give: {"hour": 6, "minute": 0}
